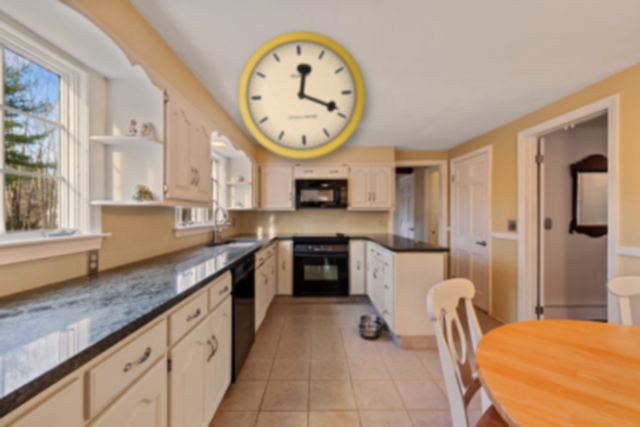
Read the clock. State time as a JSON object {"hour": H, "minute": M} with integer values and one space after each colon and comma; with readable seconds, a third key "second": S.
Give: {"hour": 12, "minute": 19}
